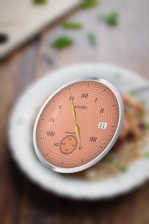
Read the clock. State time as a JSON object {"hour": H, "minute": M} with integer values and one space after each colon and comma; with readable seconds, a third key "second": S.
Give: {"hour": 4, "minute": 55}
